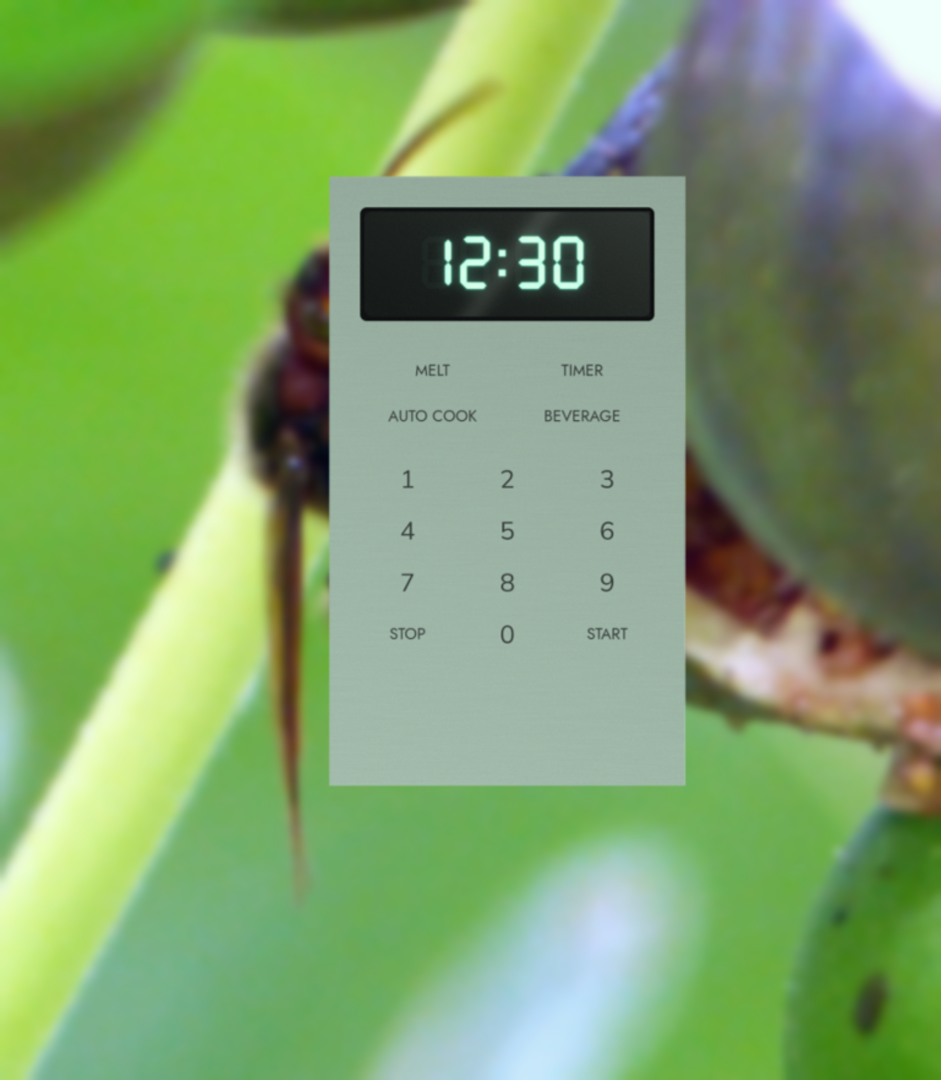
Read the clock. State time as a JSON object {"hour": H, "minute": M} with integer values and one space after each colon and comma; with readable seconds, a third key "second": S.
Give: {"hour": 12, "minute": 30}
